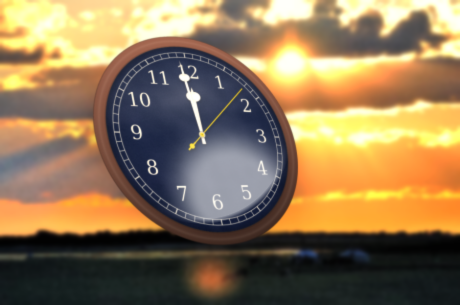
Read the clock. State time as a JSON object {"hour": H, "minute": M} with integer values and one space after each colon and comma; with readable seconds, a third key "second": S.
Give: {"hour": 11, "minute": 59, "second": 8}
